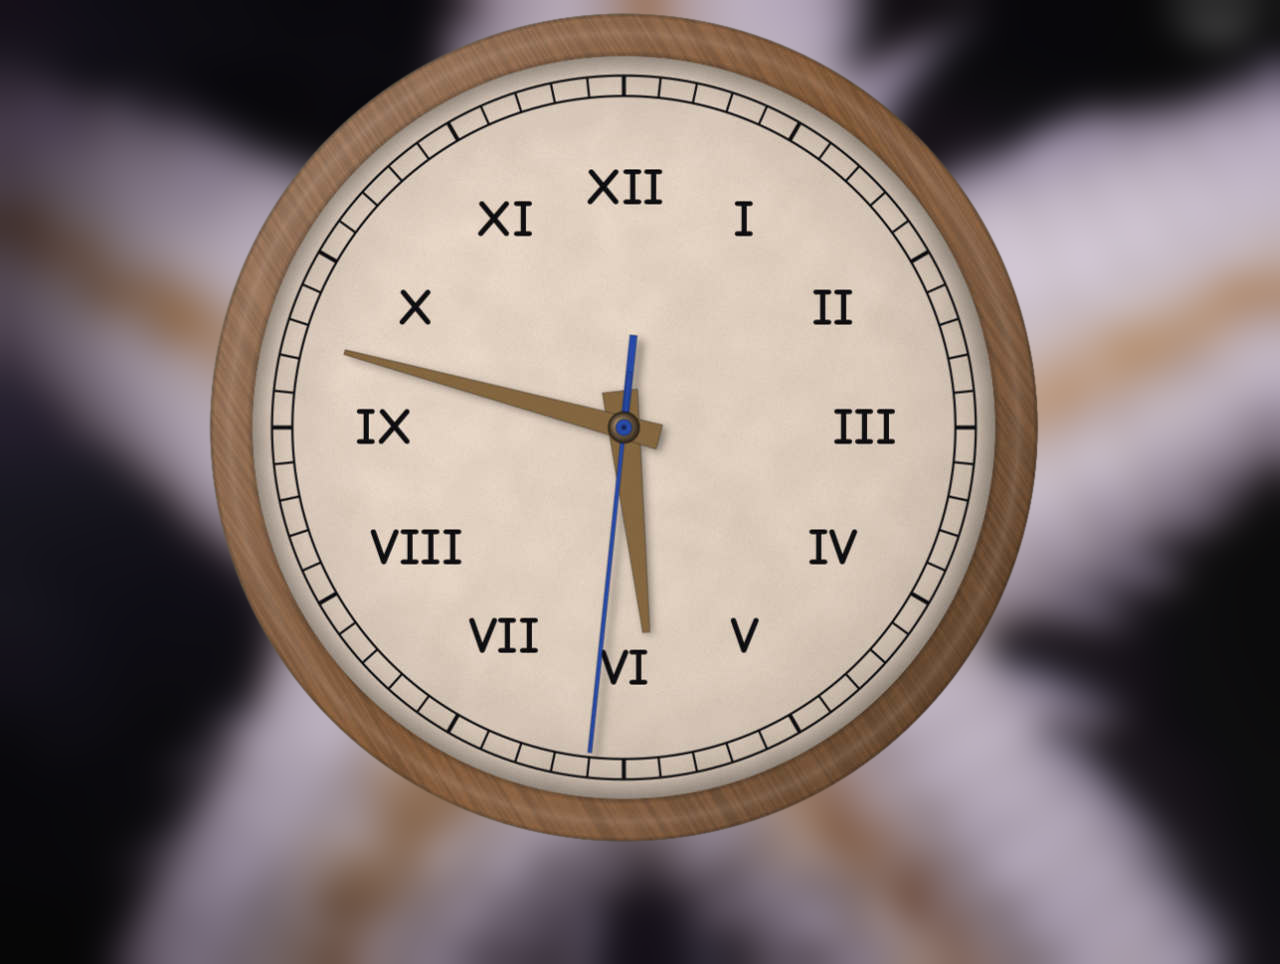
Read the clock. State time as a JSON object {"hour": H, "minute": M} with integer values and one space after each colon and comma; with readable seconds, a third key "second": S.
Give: {"hour": 5, "minute": 47, "second": 31}
